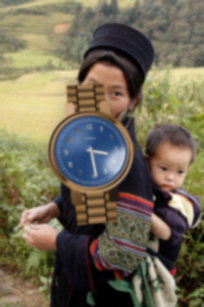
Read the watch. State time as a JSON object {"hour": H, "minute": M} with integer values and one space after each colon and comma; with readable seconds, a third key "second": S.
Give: {"hour": 3, "minute": 29}
